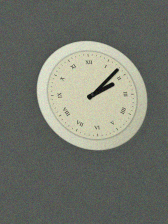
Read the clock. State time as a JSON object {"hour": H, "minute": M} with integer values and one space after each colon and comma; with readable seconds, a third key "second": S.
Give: {"hour": 2, "minute": 8}
